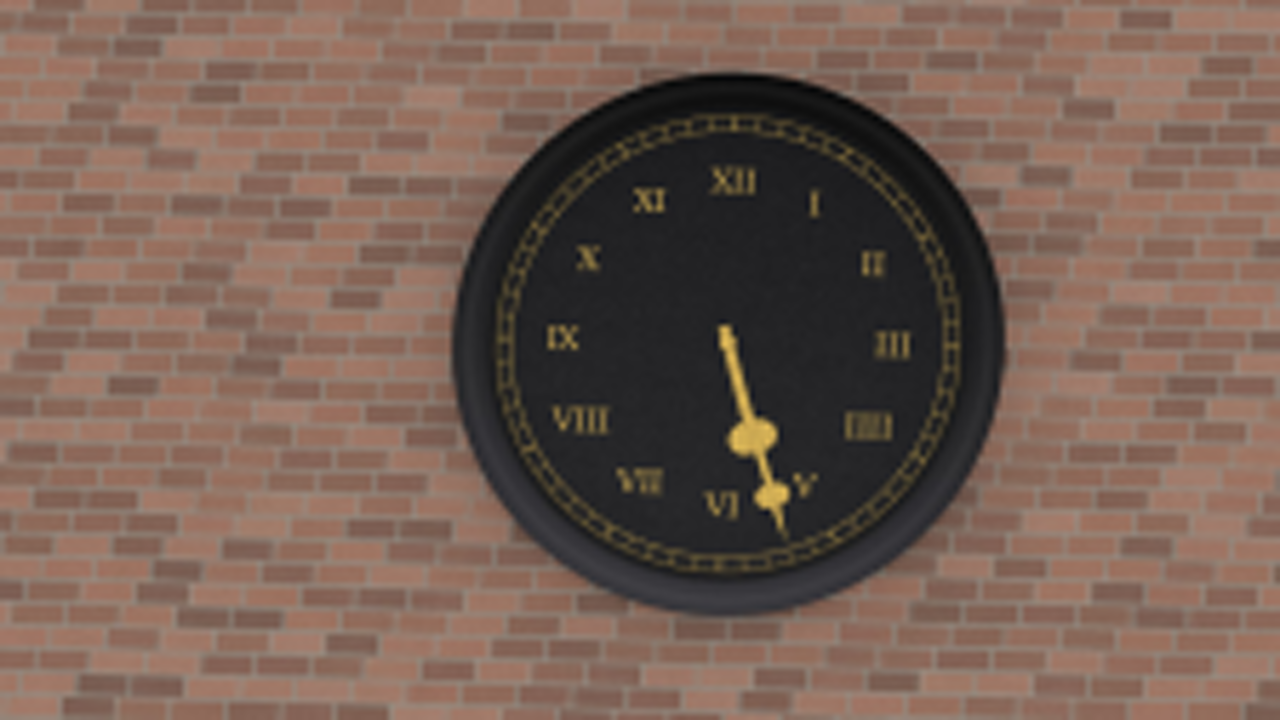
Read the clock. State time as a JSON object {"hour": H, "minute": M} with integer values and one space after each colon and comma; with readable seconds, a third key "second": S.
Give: {"hour": 5, "minute": 27}
